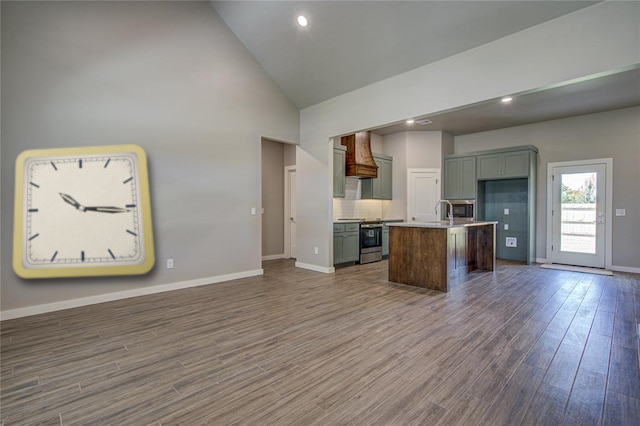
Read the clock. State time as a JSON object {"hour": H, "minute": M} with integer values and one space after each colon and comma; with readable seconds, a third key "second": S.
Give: {"hour": 10, "minute": 16}
